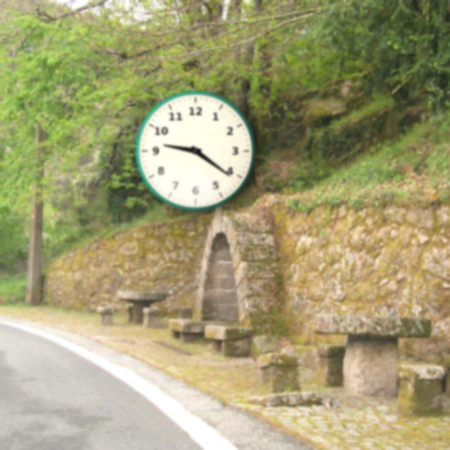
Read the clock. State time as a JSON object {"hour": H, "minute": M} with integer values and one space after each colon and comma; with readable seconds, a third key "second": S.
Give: {"hour": 9, "minute": 21}
